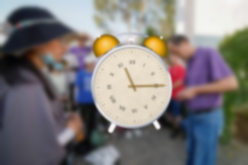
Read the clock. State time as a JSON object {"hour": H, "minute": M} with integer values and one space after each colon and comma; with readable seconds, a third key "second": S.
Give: {"hour": 11, "minute": 15}
